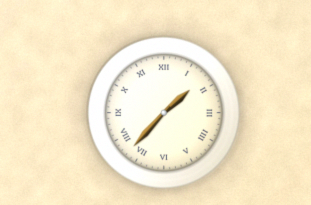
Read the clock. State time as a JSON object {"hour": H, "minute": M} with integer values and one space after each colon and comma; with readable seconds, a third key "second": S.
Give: {"hour": 1, "minute": 37}
